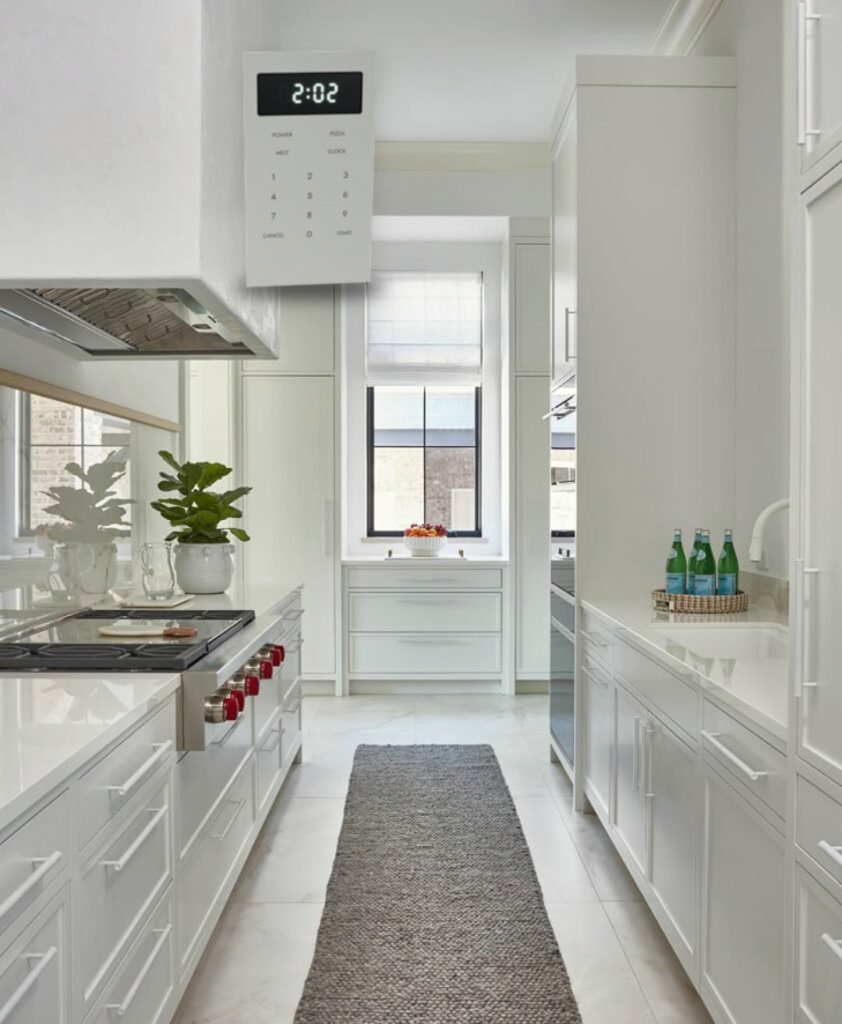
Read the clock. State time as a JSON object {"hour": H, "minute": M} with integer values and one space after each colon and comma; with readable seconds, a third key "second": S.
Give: {"hour": 2, "minute": 2}
